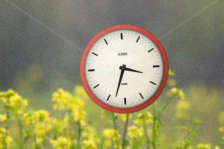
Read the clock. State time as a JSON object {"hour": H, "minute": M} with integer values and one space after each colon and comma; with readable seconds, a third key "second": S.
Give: {"hour": 3, "minute": 33}
